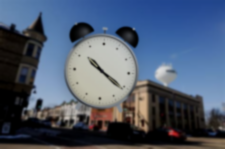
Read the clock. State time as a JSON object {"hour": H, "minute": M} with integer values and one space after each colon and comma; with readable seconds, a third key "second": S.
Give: {"hour": 10, "minute": 21}
